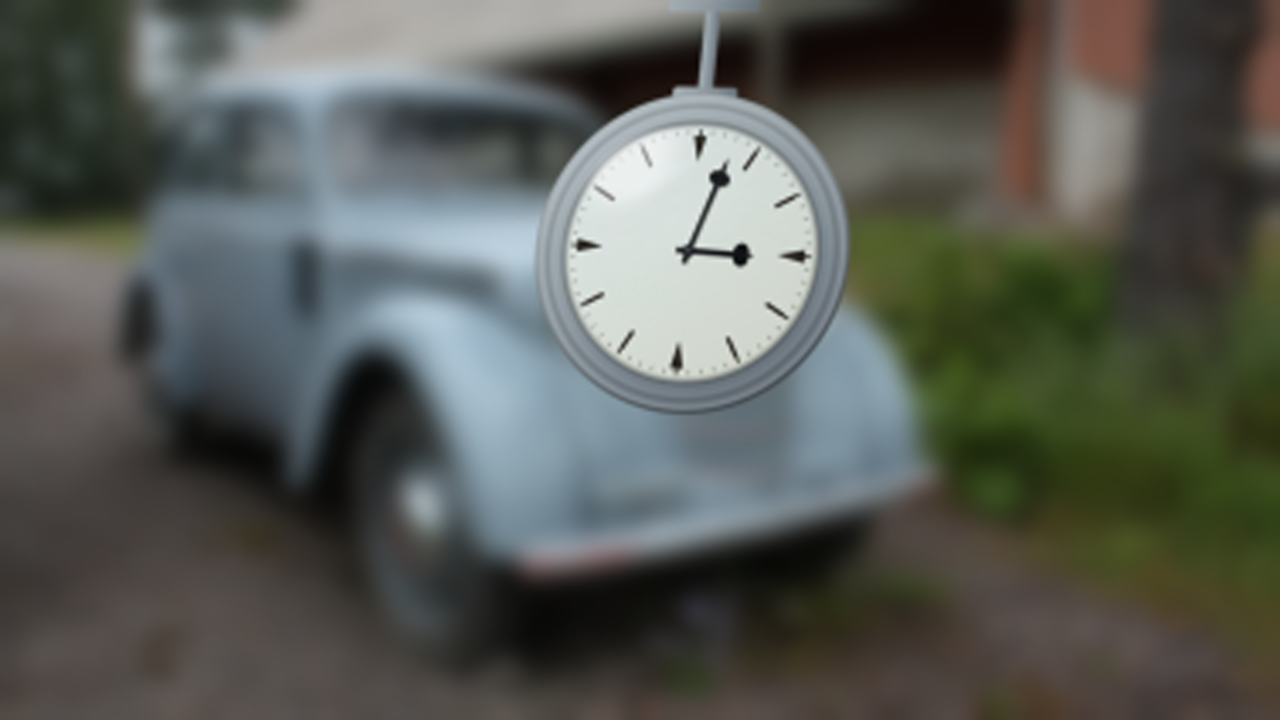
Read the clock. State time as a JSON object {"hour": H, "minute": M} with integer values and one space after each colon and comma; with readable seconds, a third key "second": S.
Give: {"hour": 3, "minute": 3}
